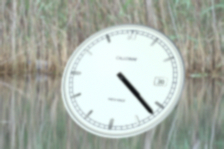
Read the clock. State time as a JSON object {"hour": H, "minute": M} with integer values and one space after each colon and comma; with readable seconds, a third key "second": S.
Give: {"hour": 4, "minute": 22}
